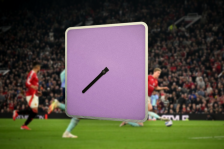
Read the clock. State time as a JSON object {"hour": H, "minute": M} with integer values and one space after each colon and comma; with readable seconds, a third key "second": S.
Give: {"hour": 7, "minute": 38}
